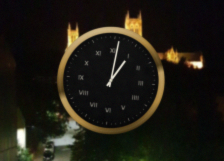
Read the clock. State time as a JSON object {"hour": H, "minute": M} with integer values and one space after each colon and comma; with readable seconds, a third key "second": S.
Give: {"hour": 1, "minute": 1}
